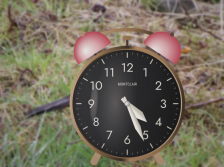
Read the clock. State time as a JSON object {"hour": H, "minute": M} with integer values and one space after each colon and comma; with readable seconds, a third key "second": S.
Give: {"hour": 4, "minute": 26}
